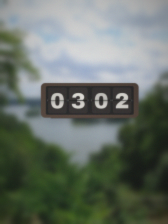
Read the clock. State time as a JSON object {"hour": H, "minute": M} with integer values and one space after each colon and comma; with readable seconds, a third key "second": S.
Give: {"hour": 3, "minute": 2}
